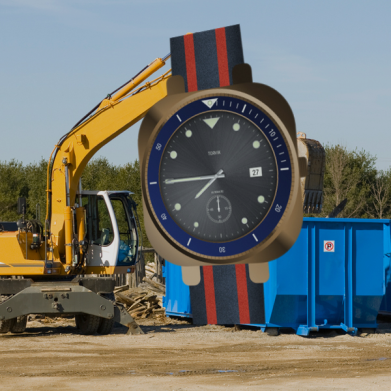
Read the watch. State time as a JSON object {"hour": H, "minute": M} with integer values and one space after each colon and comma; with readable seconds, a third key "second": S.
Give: {"hour": 7, "minute": 45}
